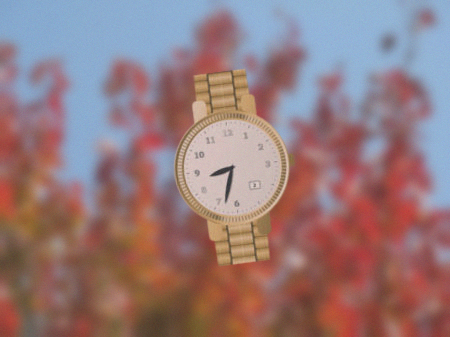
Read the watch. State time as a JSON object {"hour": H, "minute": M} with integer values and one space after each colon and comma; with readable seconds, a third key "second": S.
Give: {"hour": 8, "minute": 33}
